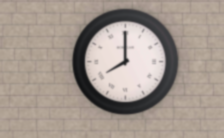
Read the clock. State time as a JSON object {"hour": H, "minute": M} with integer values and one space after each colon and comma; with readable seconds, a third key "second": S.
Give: {"hour": 8, "minute": 0}
